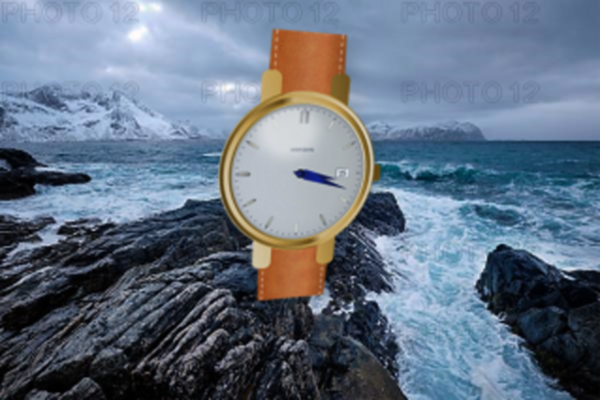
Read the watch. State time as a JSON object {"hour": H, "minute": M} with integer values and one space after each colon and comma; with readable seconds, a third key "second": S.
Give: {"hour": 3, "minute": 18}
